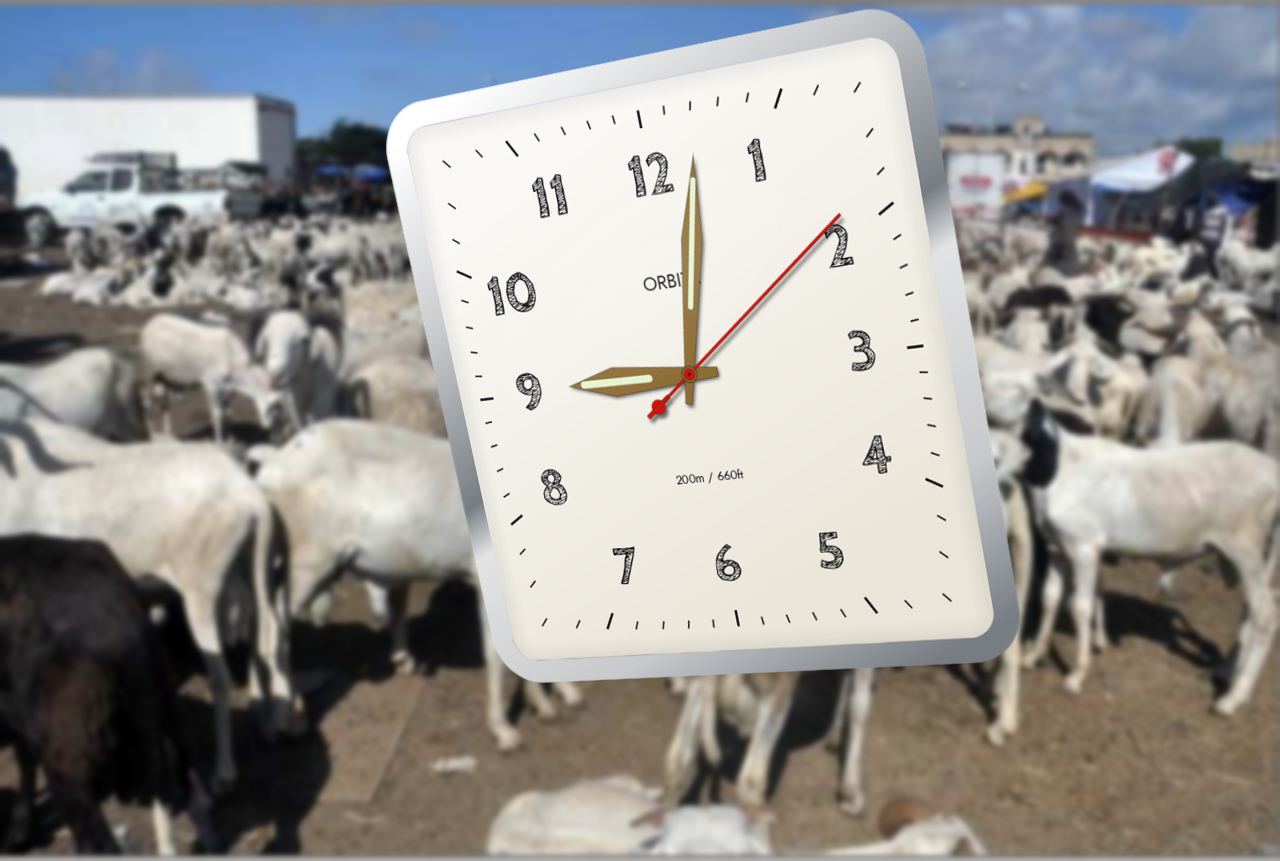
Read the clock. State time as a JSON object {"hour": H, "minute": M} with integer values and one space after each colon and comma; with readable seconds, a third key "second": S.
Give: {"hour": 9, "minute": 2, "second": 9}
